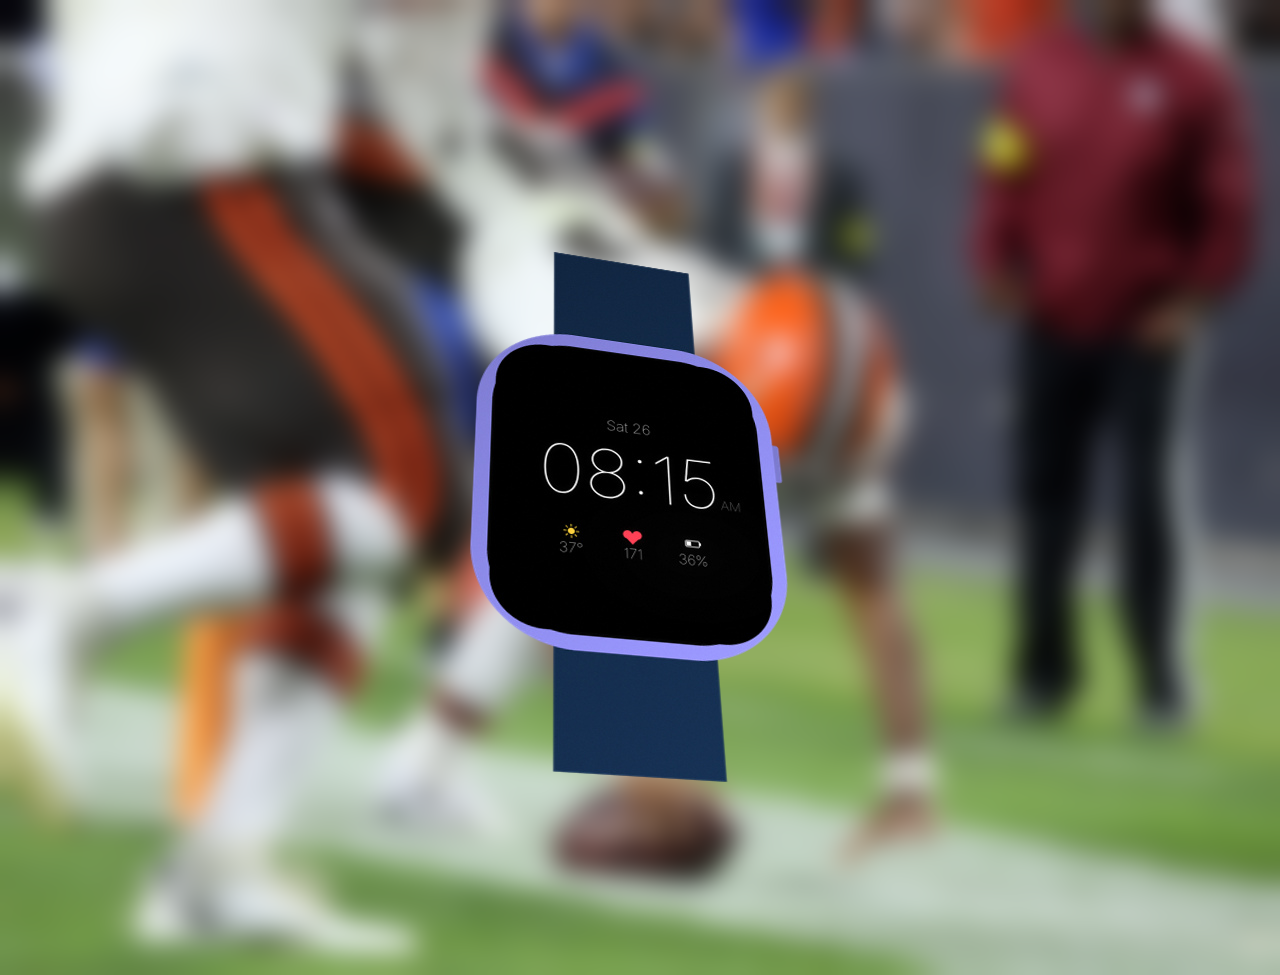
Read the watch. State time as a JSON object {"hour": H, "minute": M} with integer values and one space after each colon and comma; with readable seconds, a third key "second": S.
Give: {"hour": 8, "minute": 15}
